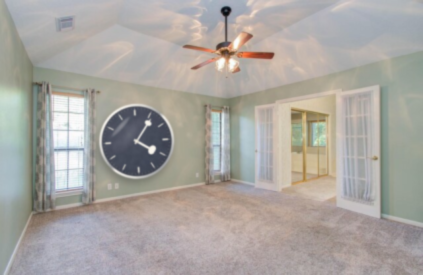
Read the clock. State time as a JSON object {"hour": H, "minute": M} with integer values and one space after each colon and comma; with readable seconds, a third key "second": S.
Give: {"hour": 4, "minute": 6}
